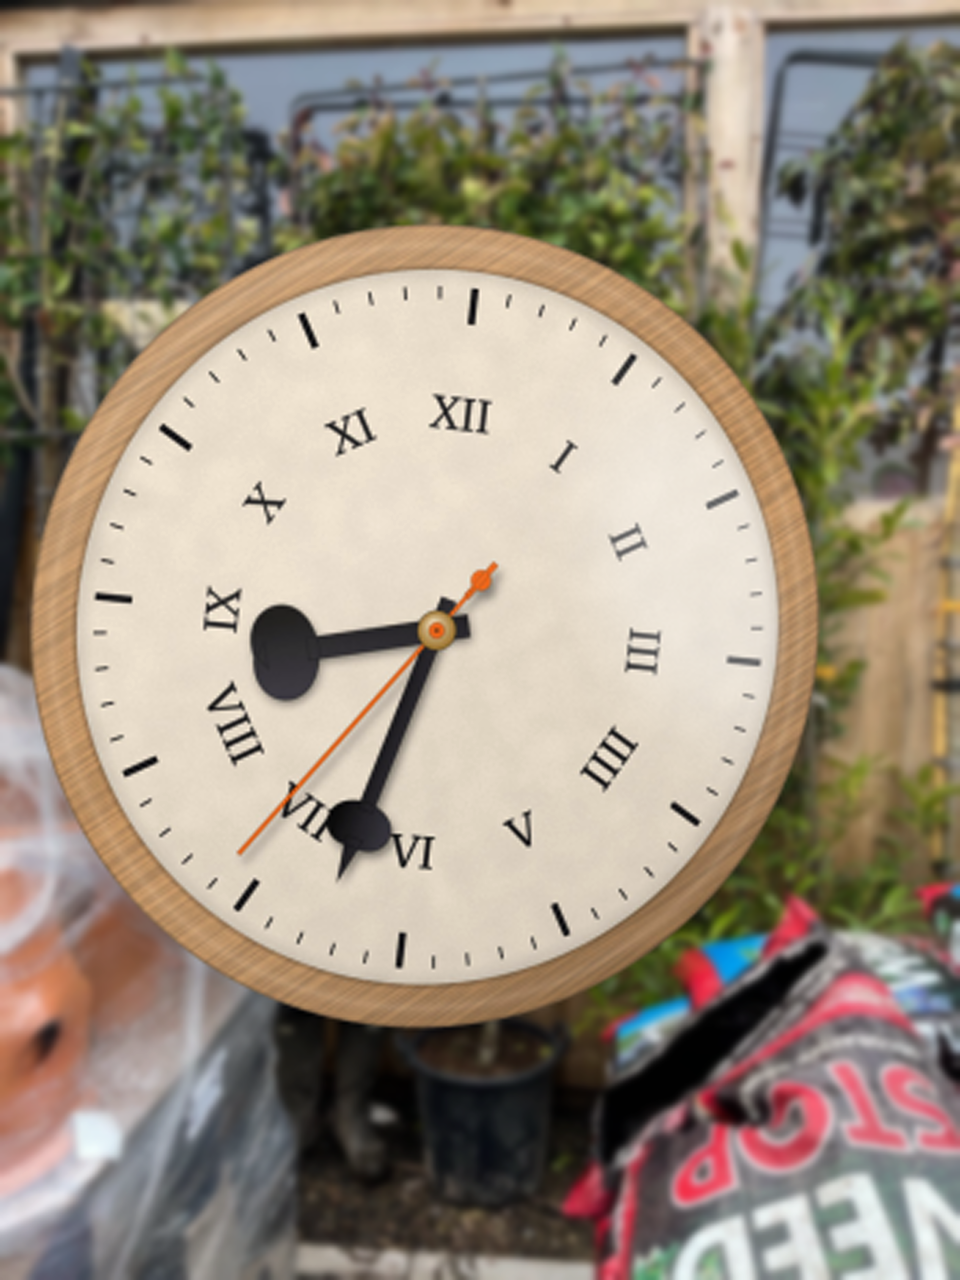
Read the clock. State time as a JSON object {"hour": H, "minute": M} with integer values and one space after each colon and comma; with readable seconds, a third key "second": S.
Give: {"hour": 8, "minute": 32, "second": 36}
